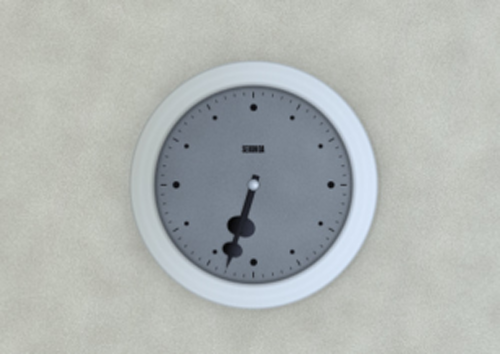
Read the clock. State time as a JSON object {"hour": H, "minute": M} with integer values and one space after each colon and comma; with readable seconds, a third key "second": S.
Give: {"hour": 6, "minute": 33}
